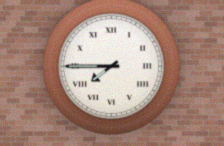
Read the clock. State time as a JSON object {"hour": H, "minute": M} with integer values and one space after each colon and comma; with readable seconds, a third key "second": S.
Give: {"hour": 7, "minute": 45}
